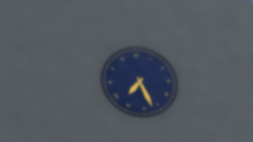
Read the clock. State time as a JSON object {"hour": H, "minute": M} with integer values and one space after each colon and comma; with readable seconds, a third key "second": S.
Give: {"hour": 7, "minute": 27}
